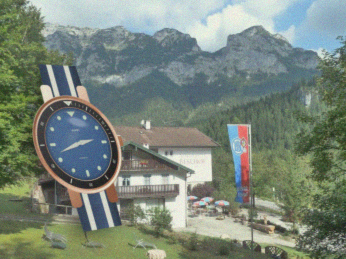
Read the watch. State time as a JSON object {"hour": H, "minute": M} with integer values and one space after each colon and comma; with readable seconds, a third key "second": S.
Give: {"hour": 2, "minute": 42}
